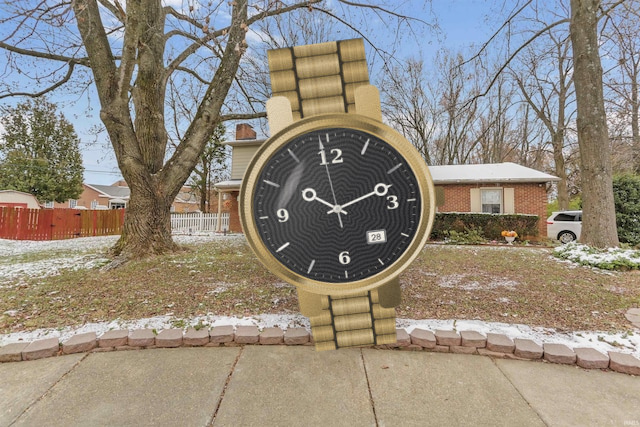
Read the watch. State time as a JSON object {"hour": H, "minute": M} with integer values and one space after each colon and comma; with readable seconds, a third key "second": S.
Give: {"hour": 10, "minute": 11, "second": 59}
